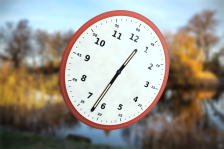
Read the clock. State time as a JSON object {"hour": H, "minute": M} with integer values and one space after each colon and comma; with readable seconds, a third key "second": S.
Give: {"hour": 12, "minute": 32}
